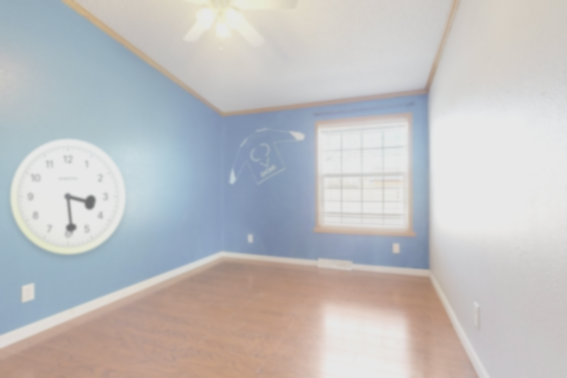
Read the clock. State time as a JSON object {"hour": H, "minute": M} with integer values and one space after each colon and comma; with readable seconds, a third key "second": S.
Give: {"hour": 3, "minute": 29}
